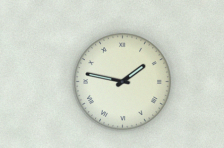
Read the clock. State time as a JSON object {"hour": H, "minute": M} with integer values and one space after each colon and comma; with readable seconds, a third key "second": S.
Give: {"hour": 1, "minute": 47}
